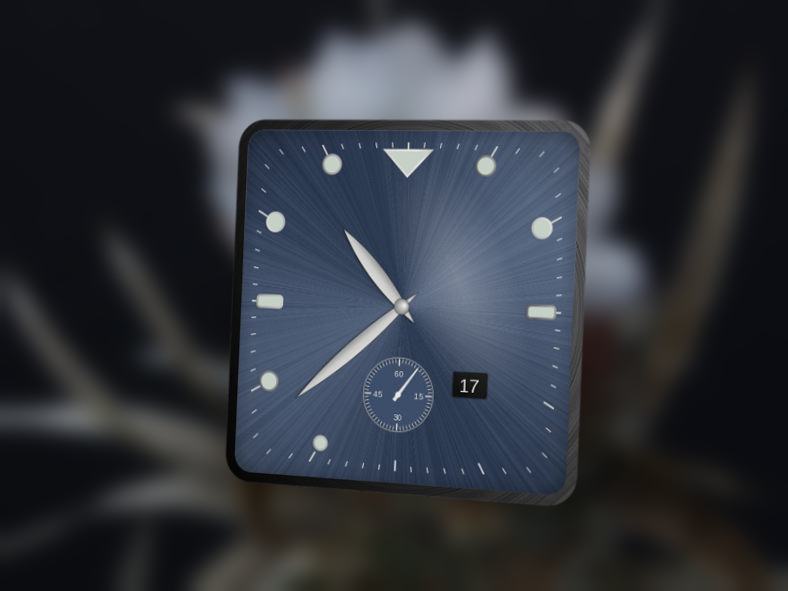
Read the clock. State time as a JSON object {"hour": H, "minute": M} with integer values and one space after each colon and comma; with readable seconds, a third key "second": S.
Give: {"hour": 10, "minute": 38, "second": 6}
